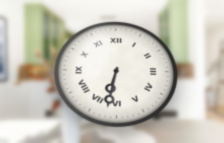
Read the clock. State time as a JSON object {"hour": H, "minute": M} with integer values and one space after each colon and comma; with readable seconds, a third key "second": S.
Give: {"hour": 6, "minute": 32}
